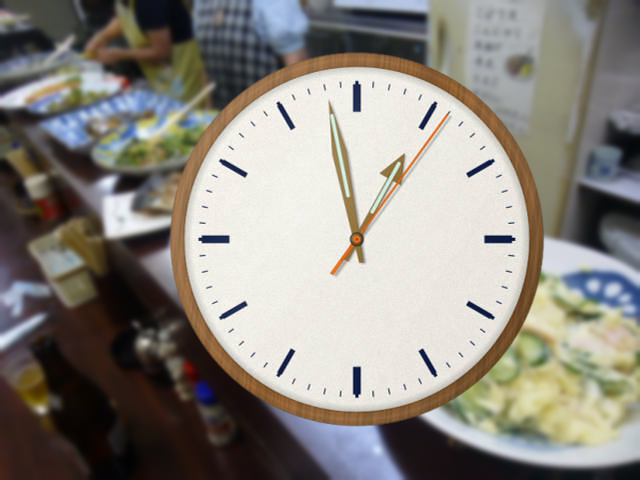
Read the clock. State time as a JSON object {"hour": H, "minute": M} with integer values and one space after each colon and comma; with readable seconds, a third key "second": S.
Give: {"hour": 12, "minute": 58, "second": 6}
